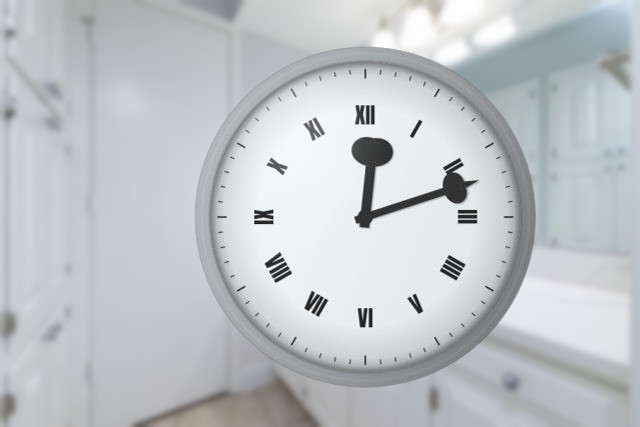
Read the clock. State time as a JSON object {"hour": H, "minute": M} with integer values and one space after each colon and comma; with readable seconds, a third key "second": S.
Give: {"hour": 12, "minute": 12}
